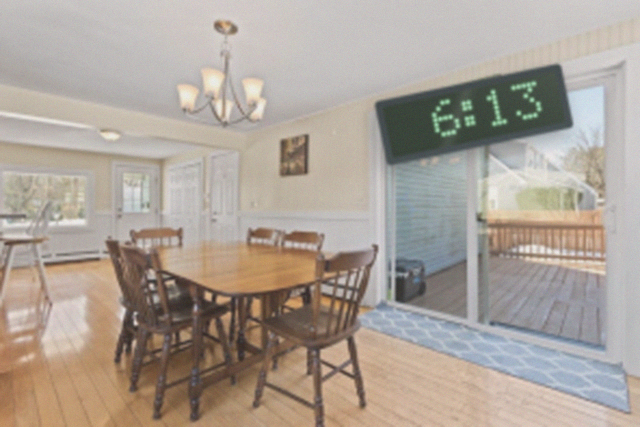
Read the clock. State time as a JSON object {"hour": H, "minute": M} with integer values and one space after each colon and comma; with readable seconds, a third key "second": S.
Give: {"hour": 6, "minute": 13}
